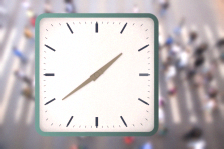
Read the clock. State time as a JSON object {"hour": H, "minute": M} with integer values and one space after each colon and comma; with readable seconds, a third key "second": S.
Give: {"hour": 1, "minute": 39}
